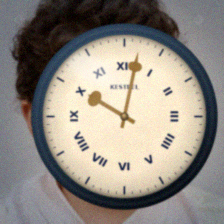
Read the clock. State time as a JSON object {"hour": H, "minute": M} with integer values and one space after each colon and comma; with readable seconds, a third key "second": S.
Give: {"hour": 10, "minute": 2}
